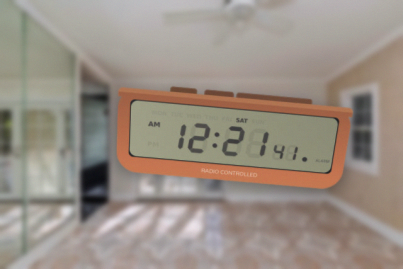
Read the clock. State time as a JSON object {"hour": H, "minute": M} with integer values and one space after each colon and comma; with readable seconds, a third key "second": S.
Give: {"hour": 12, "minute": 21, "second": 41}
